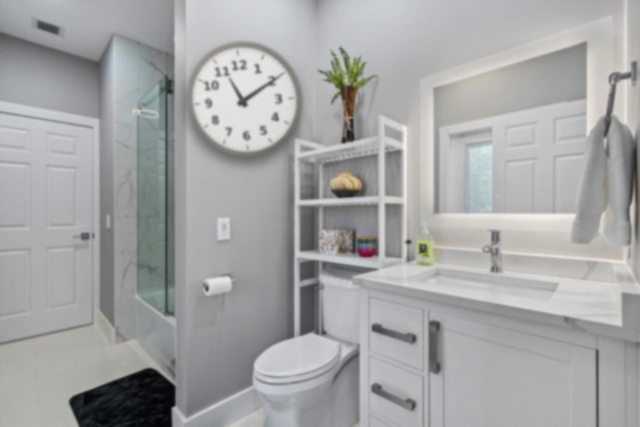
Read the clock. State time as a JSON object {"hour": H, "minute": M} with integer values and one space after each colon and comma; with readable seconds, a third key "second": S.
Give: {"hour": 11, "minute": 10}
